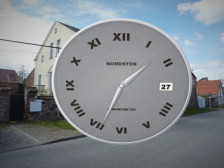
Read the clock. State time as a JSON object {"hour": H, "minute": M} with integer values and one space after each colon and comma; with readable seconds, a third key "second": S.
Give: {"hour": 1, "minute": 34}
